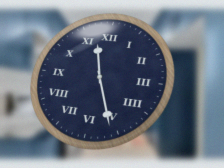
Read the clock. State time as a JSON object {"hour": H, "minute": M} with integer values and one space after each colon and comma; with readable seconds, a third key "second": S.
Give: {"hour": 11, "minute": 26}
